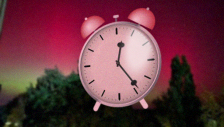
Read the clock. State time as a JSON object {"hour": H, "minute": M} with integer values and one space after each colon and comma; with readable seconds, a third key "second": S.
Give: {"hour": 12, "minute": 24}
